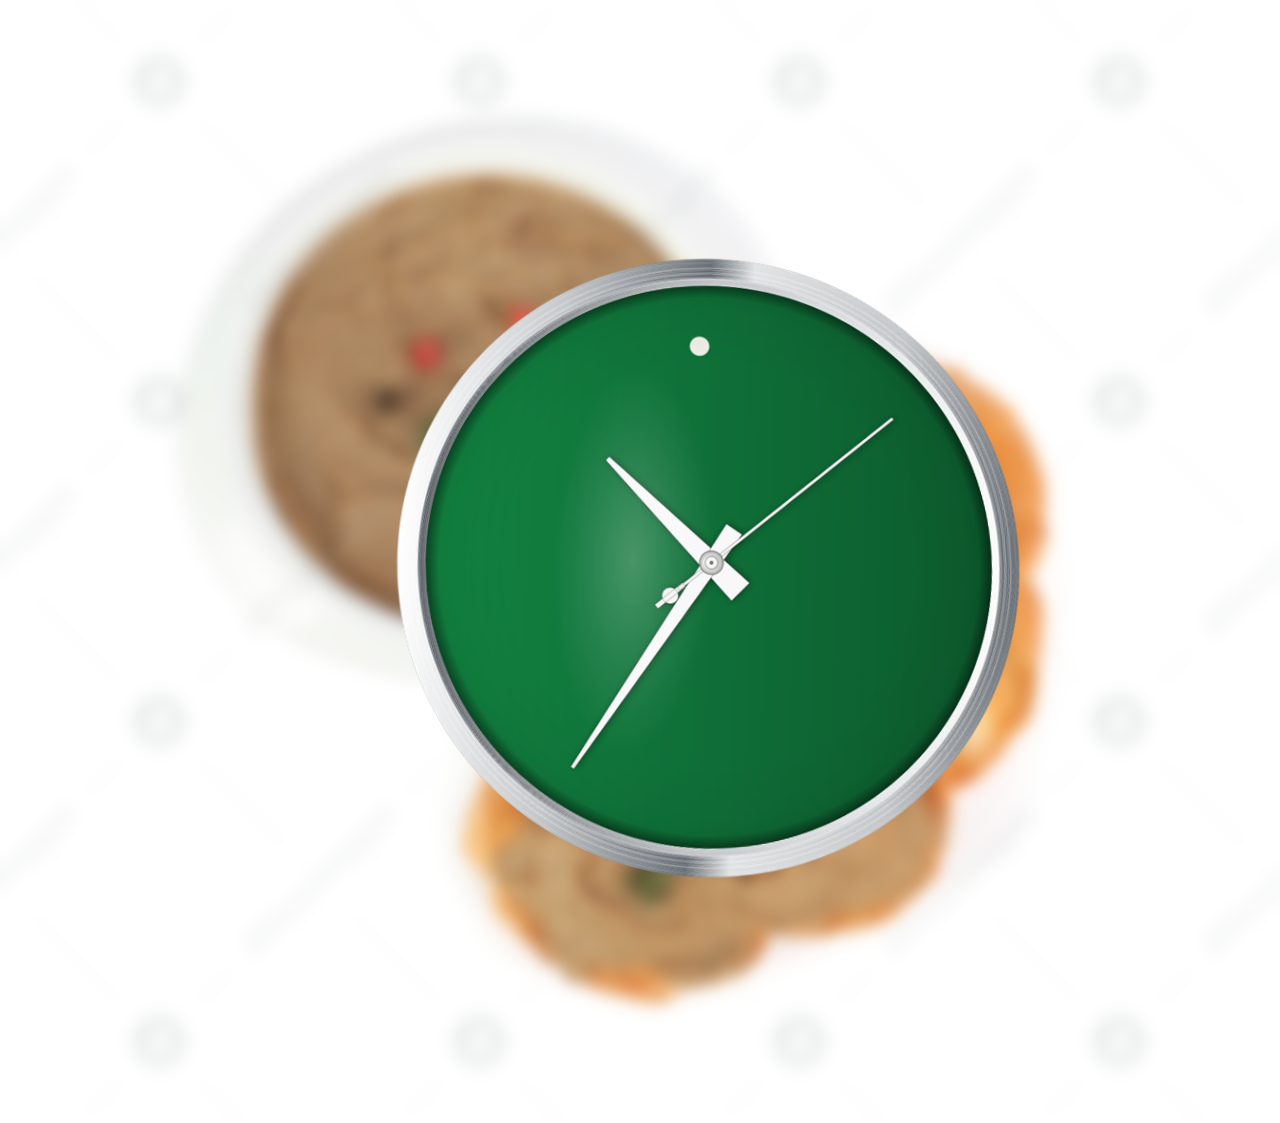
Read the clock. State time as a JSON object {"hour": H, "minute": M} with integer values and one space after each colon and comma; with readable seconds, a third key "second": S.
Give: {"hour": 10, "minute": 36, "second": 9}
